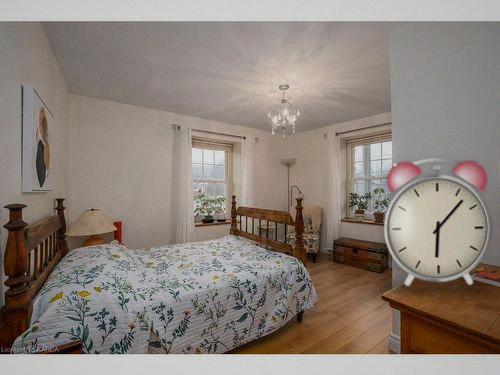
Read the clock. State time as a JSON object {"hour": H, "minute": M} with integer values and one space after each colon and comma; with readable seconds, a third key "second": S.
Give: {"hour": 6, "minute": 7}
